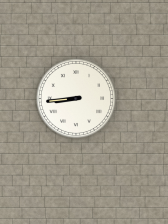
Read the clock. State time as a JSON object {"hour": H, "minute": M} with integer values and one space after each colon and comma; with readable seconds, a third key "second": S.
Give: {"hour": 8, "minute": 44}
